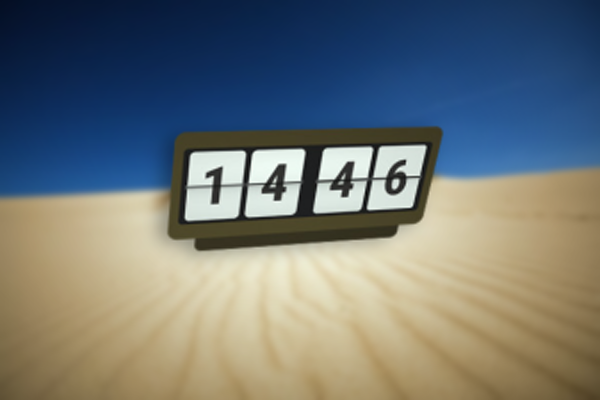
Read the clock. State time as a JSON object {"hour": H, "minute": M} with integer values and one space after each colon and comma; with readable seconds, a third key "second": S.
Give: {"hour": 14, "minute": 46}
